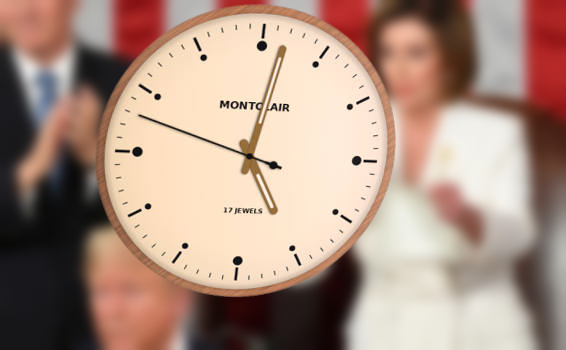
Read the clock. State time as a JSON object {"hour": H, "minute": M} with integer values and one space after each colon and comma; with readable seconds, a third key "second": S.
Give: {"hour": 5, "minute": 1, "second": 48}
